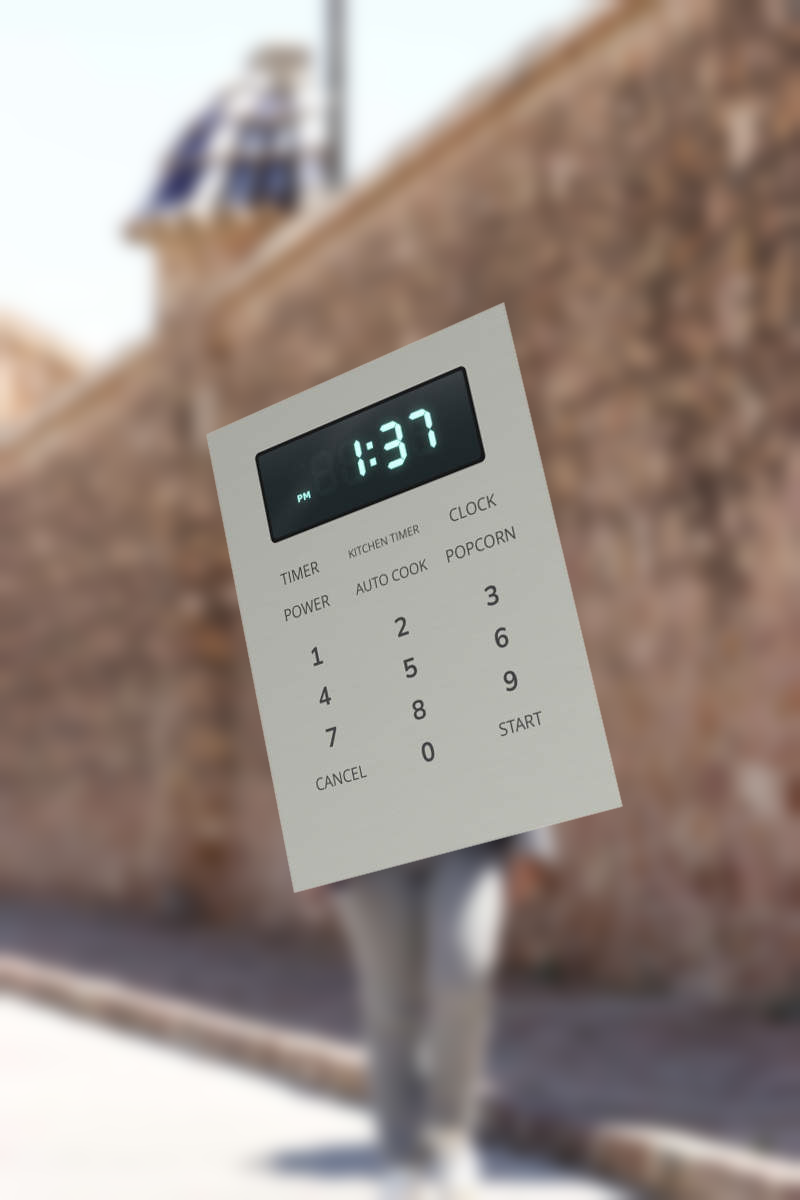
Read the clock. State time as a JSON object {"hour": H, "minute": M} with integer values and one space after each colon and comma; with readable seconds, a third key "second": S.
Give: {"hour": 1, "minute": 37}
